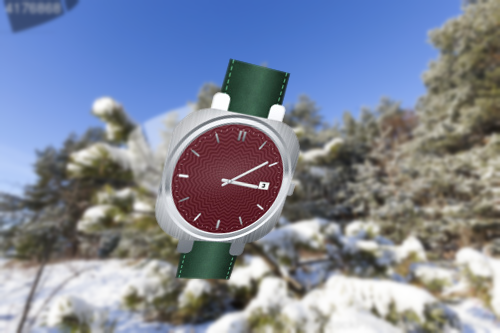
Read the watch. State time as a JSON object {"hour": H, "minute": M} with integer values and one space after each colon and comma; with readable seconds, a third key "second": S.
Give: {"hour": 3, "minute": 9}
